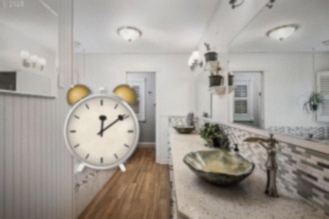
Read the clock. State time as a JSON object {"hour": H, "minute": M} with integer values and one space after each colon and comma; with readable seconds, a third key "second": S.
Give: {"hour": 12, "minute": 9}
